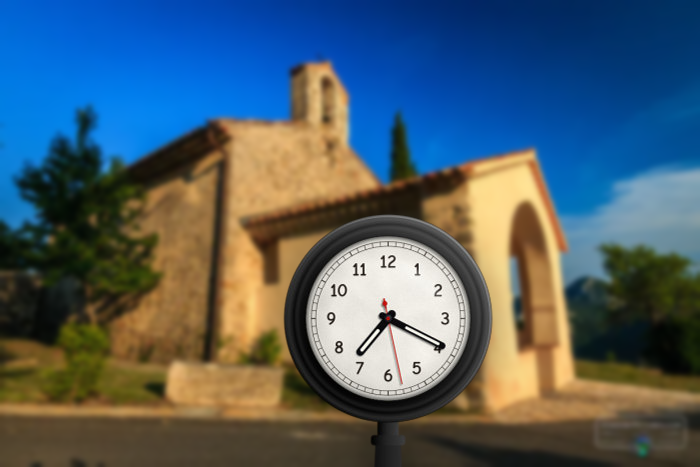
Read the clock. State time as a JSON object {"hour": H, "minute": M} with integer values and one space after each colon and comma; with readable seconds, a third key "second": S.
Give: {"hour": 7, "minute": 19, "second": 28}
